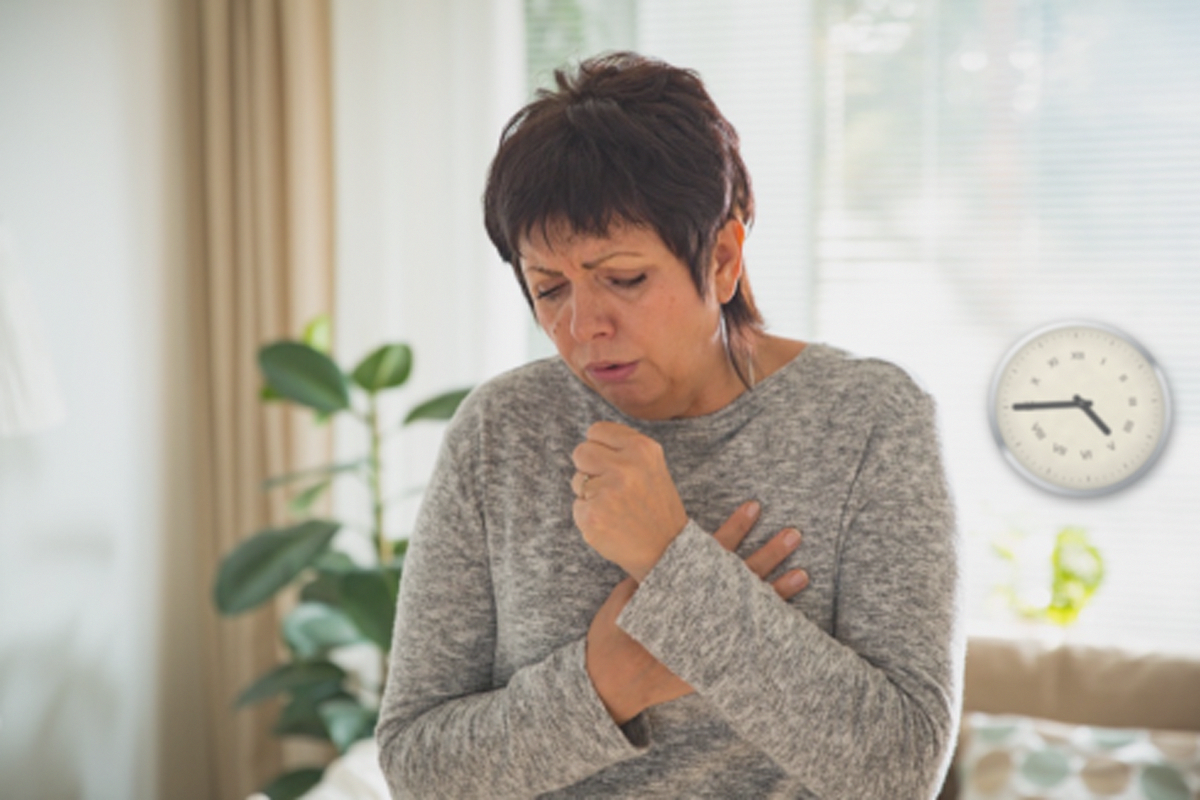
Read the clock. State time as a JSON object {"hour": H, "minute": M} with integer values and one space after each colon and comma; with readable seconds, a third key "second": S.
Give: {"hour": 4, "minute": 45}
